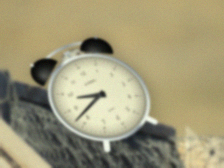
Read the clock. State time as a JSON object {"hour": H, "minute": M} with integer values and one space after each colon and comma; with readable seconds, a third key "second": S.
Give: {"hour": 9, "minute": 42}
